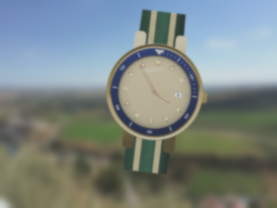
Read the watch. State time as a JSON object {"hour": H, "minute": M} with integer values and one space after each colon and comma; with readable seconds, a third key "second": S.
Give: {"hour": 3, "minute": 54}
